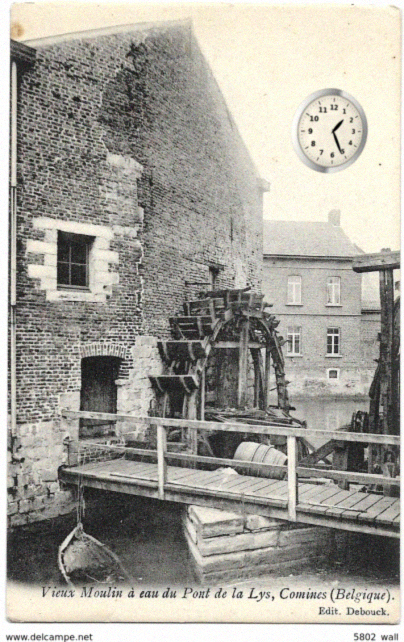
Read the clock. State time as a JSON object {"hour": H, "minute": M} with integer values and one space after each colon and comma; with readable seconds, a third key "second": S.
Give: {"hour": 1, "minute": 26}
